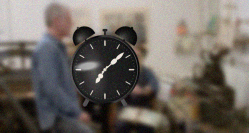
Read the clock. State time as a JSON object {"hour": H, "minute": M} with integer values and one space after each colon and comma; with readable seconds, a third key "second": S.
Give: {"hour": 7, "minute": 8}
